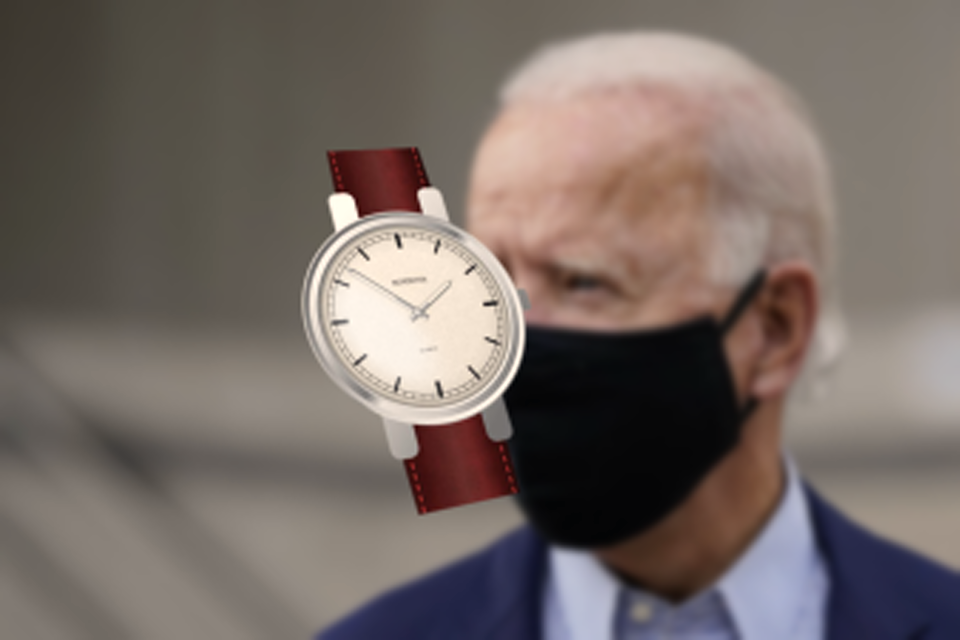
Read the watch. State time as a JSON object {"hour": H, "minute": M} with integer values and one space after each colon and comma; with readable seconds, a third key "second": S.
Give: {"hour": 1, "minute": 52}
